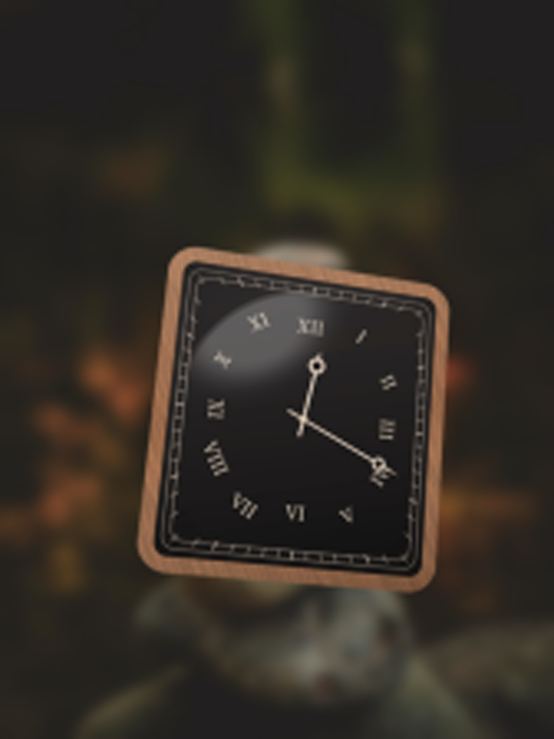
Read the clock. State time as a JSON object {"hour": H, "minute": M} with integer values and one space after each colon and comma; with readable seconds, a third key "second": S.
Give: {"hour": 12, "minute": 19}
